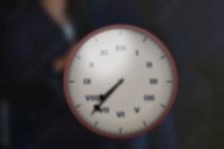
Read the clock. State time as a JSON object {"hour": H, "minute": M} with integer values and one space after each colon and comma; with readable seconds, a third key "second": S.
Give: {"hour": 7, "minute": 37}
